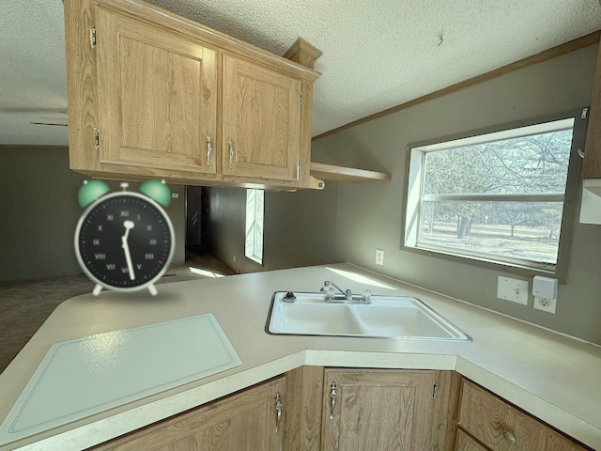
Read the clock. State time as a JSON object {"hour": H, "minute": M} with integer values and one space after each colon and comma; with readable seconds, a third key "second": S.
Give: {"hour": 12, "minute": 28}
